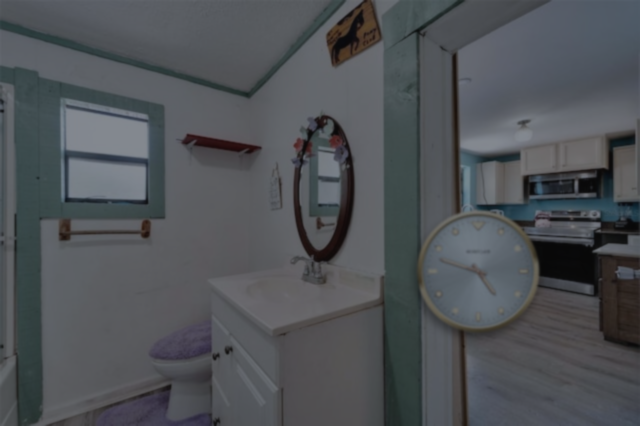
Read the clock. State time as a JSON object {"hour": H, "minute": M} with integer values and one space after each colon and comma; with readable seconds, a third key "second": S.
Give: {"hour": 4, "minute": 48}
